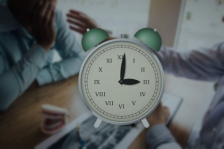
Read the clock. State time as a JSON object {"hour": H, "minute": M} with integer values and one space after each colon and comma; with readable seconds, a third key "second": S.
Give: {"hour": 3, "minute": 1}
